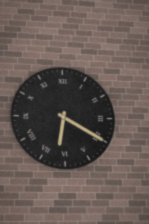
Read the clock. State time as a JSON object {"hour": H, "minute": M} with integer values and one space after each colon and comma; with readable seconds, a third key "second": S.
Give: {"hour": 6, "minute": 20}
